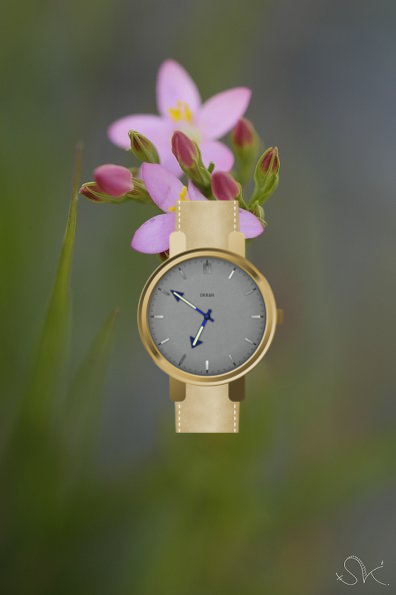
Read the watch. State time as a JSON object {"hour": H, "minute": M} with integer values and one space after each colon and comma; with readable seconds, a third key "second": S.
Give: {"hour": 6, "minute": 51}
